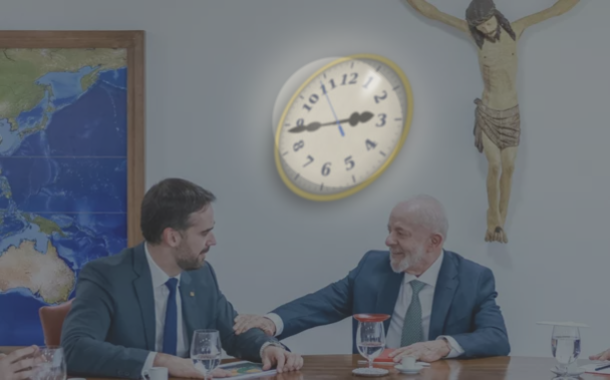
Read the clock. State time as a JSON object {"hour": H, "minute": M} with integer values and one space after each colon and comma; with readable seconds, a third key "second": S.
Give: {"hour": 2, "minute": 43, "second": 54}
